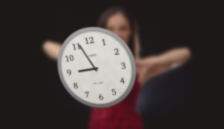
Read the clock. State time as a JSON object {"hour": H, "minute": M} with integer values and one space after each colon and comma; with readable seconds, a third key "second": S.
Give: {"hour": 8, "minute": 56}
